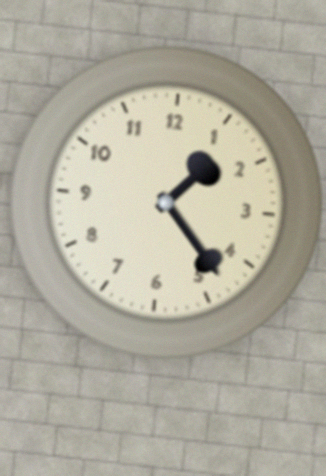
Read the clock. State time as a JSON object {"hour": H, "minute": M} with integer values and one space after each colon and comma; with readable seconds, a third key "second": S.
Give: {"hour": 1, "minute": 23}
